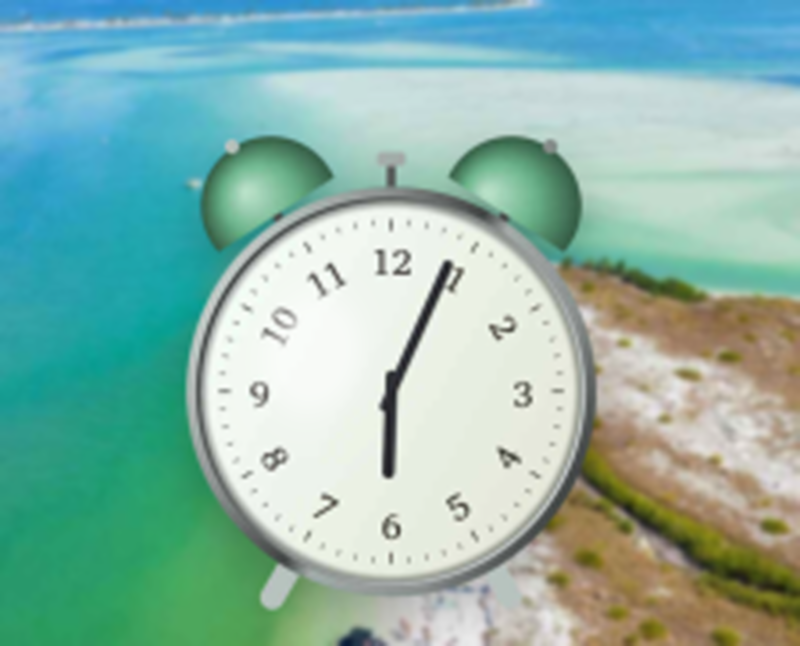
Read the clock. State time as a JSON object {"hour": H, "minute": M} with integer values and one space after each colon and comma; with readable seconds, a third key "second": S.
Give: {"hour": 6, "minute": 4}
